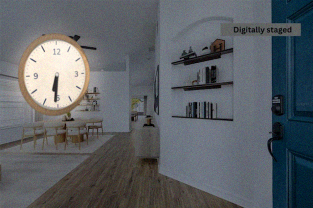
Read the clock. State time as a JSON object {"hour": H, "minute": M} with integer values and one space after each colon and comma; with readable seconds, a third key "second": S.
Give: {"hour": 6, "minute": 31}
